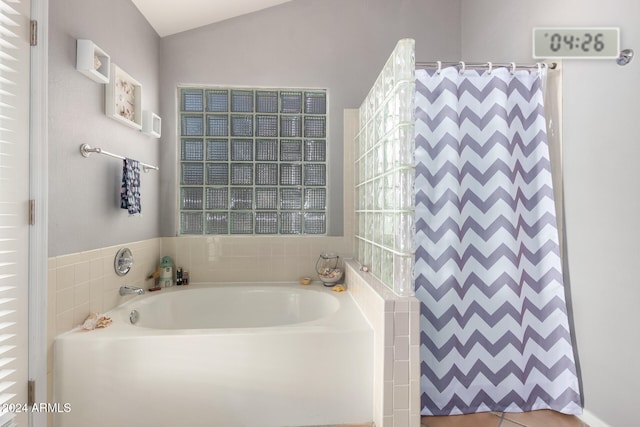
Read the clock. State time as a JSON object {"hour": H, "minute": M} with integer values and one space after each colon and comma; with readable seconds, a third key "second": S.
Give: {"hour": 4, "minute": 26}
